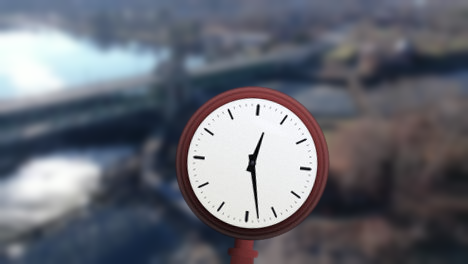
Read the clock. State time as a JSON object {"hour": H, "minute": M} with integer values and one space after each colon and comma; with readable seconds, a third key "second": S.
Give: {"hour": 12, "minute": 28}
